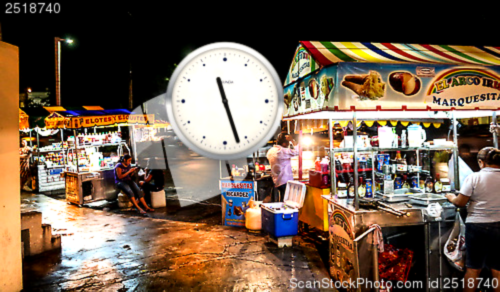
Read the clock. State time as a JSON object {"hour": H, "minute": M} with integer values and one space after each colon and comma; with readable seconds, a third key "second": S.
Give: {"hour": 11, "minute": 27}
